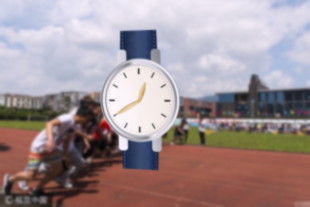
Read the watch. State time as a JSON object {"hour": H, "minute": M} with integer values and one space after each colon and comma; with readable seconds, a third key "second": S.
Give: {"hour": 12, "minute": 40}
